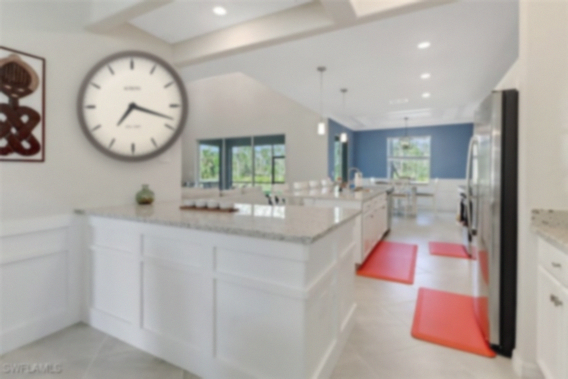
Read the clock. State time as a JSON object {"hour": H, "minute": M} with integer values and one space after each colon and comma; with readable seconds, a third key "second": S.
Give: {"hour": 7, "minute": 18}
